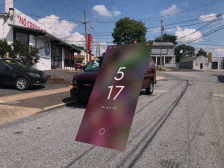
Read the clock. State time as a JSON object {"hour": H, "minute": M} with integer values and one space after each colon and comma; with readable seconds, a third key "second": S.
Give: {"hour": 5, "minute": 17}
